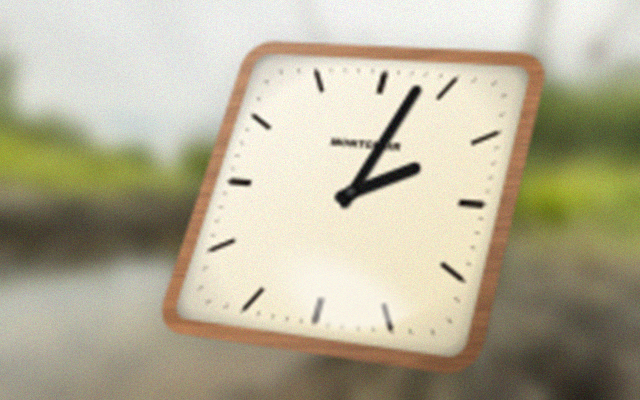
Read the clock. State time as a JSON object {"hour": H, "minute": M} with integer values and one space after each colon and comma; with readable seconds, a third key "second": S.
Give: {"hour": 2, "minute": 3}
